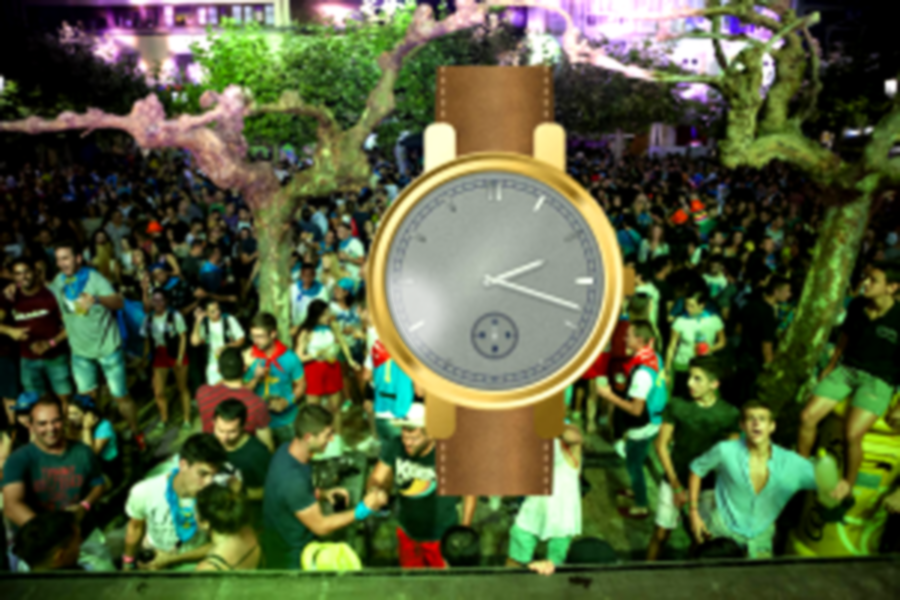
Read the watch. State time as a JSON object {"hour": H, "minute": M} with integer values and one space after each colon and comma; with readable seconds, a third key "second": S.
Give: {"hour": 2, "minute": 18}
